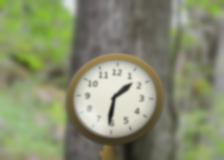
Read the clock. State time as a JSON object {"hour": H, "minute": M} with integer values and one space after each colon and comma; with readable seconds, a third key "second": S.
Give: {"hour": 1, "minute": 31}
